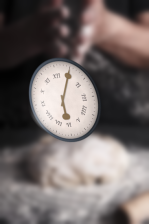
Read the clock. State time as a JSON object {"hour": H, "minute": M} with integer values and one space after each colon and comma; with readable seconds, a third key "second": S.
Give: {"hour": 6, "minute": 5}
